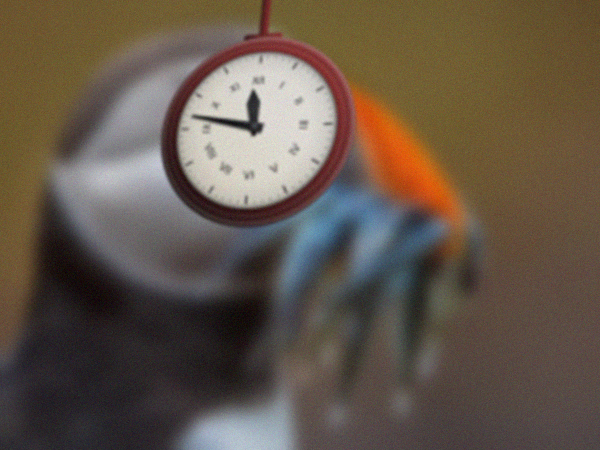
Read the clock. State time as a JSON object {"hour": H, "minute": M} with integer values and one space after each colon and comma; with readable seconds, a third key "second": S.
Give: {"hour": 11, "minute": 47}
